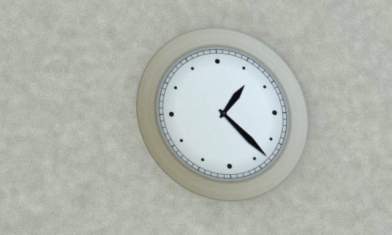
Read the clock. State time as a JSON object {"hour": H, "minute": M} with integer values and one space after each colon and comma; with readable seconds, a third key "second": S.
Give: {"hour": 1, "minute": 23}
